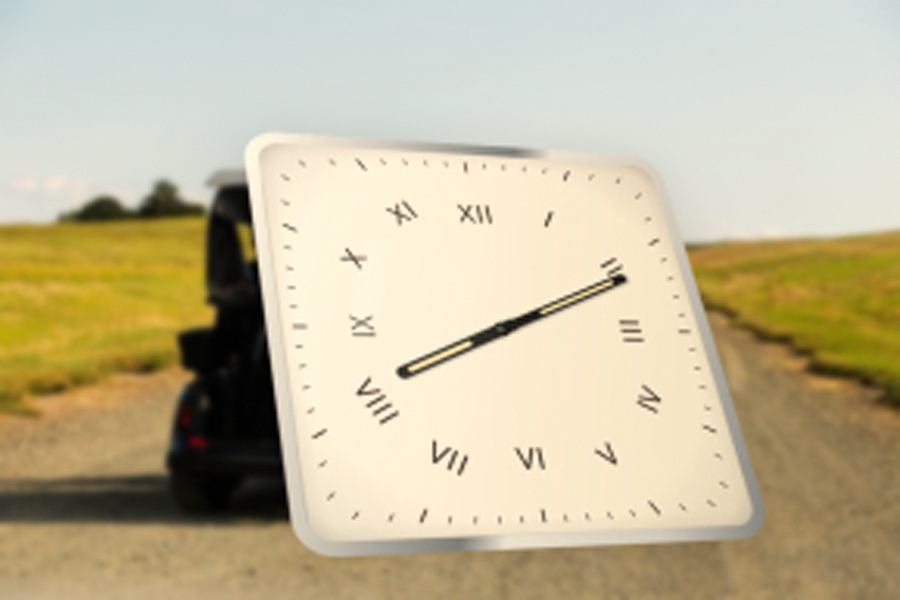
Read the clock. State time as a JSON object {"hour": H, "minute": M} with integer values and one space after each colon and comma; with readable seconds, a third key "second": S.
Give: {"hour": 8, "minute": 11}
